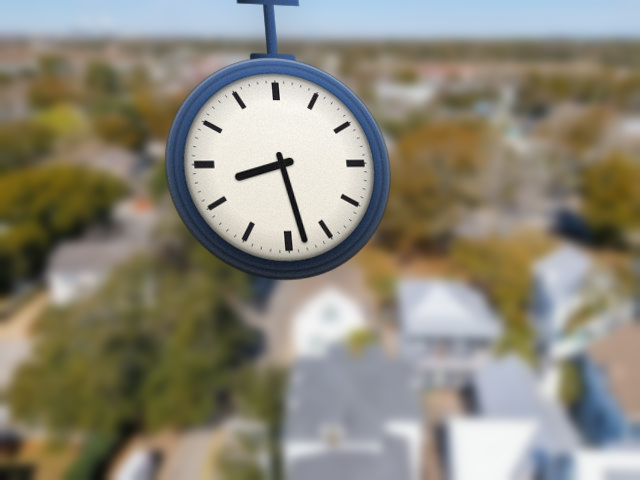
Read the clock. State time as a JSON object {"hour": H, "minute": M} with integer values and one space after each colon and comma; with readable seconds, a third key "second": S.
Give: {"hour": 8, "minute": 28}
